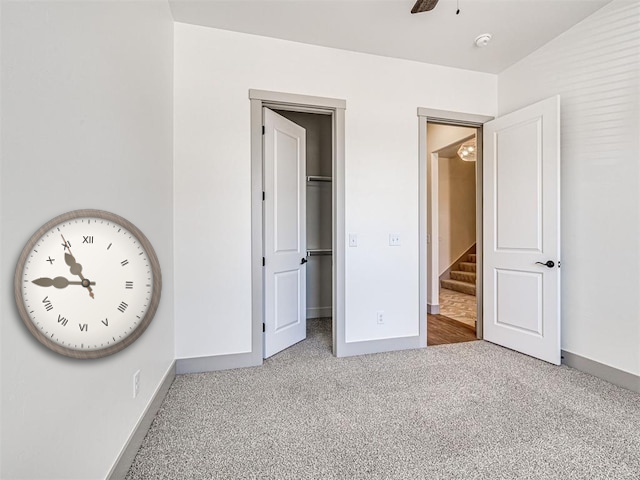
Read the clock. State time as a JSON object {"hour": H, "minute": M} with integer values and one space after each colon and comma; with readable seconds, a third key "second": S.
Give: {"hour": 10, "minute": 44, "second": 55}
